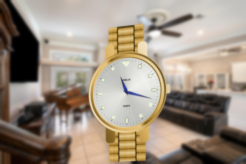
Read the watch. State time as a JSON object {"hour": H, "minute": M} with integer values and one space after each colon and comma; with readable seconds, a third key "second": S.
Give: {"hour": 11, "minute": 18}
